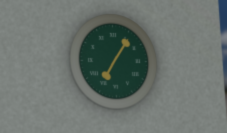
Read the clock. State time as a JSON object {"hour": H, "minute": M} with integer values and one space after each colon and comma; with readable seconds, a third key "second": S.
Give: {"hour": 7, "minute": 6}
